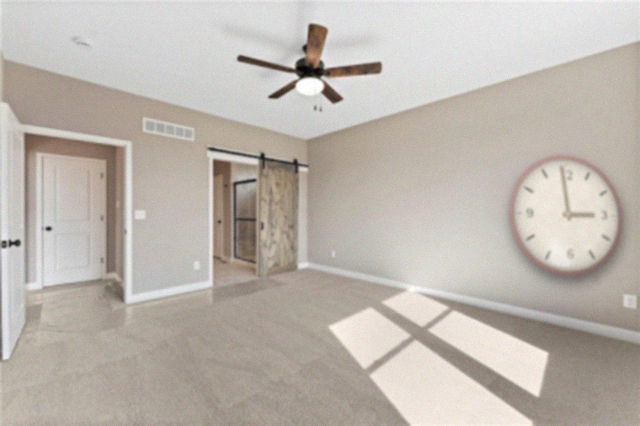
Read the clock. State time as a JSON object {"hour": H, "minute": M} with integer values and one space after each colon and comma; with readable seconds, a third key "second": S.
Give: {"hour": 2, "minute": 59}
